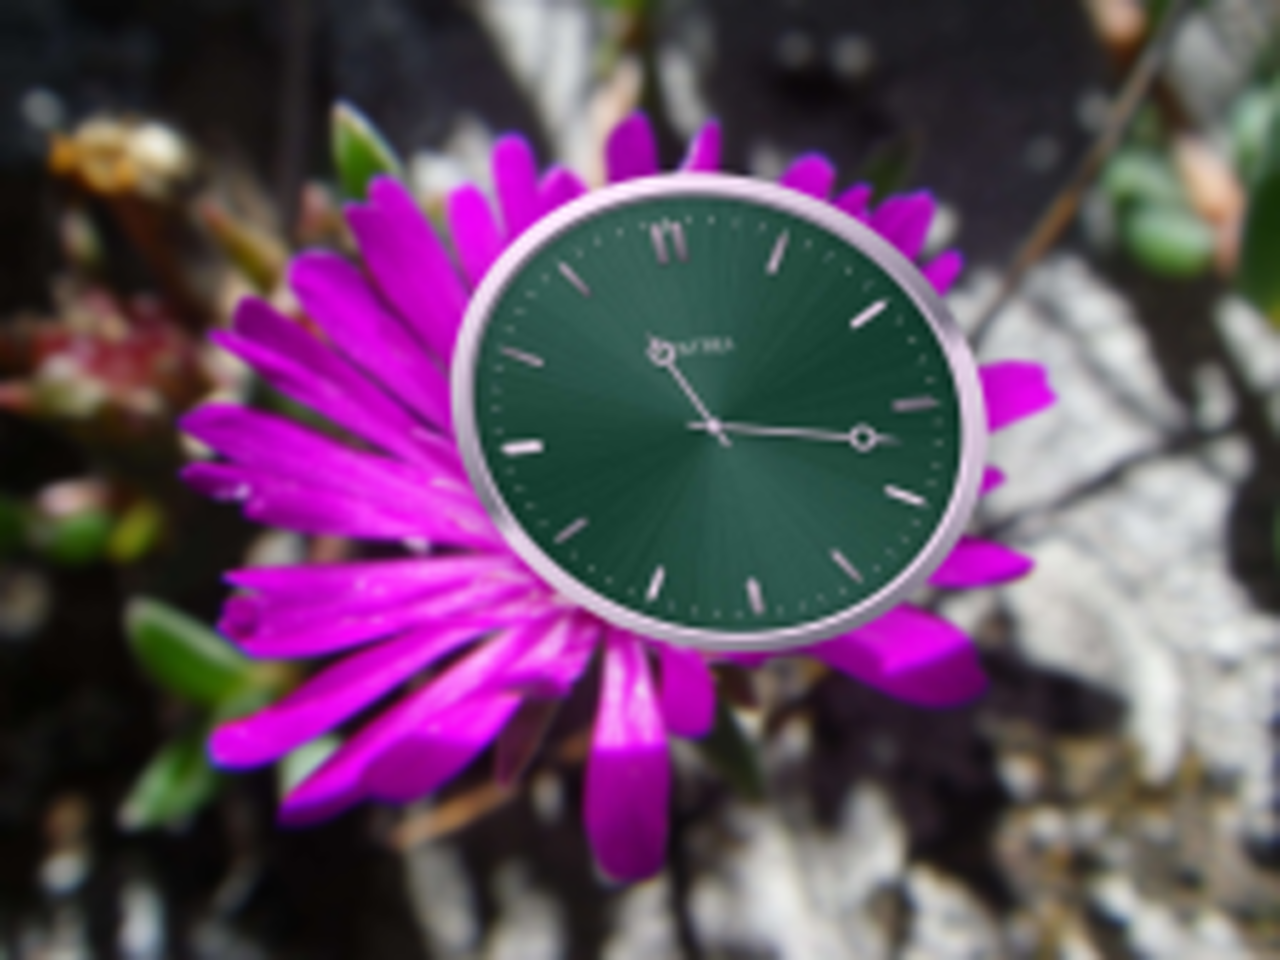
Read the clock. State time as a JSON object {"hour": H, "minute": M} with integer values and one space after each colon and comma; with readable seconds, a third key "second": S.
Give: {"hour": 11, "minute": 17}
